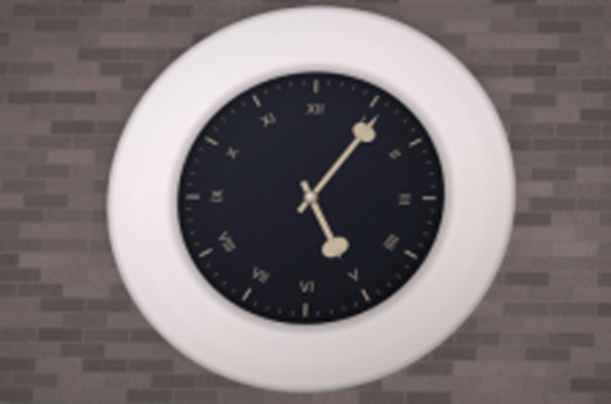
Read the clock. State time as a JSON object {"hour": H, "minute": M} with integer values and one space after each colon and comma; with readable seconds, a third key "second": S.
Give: {"hour": 5, "minute": 6}
